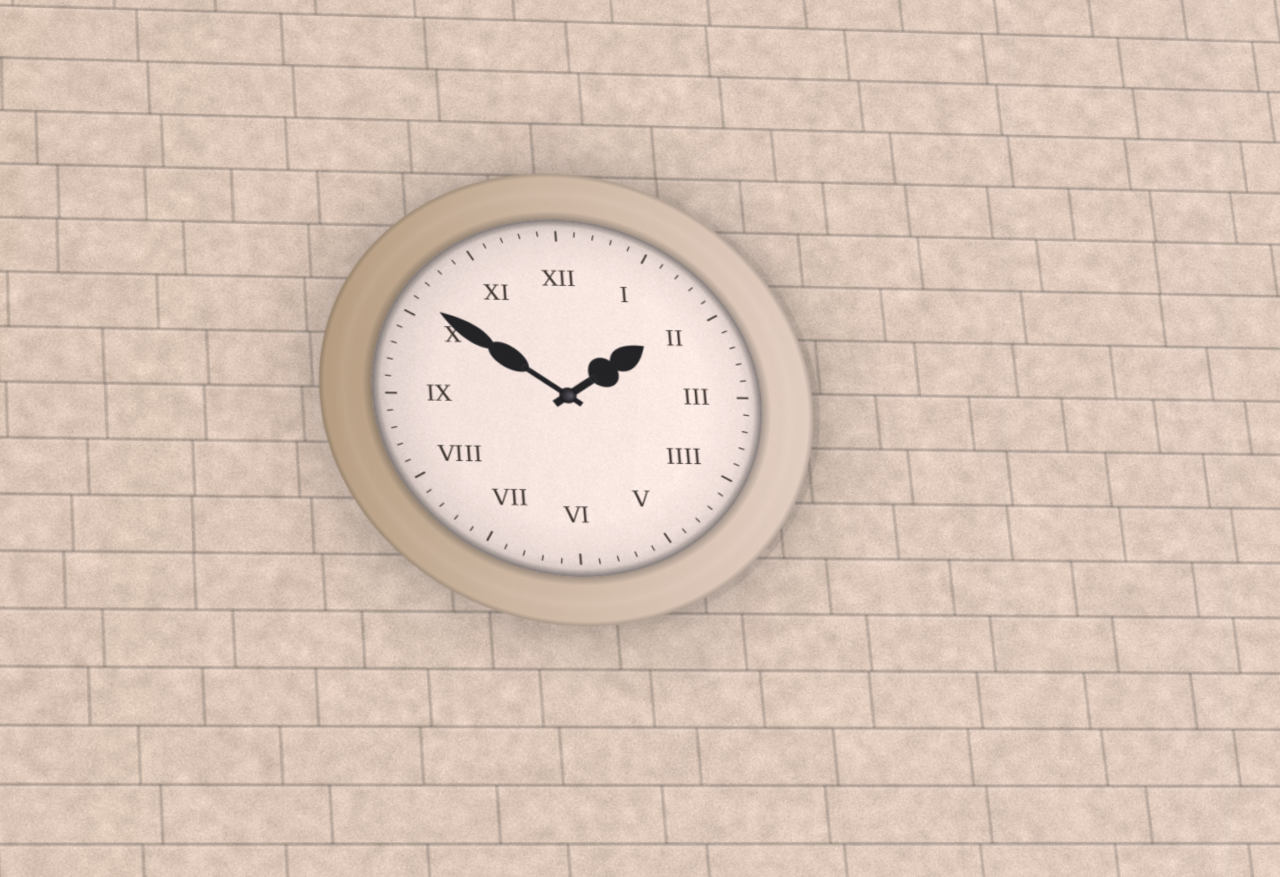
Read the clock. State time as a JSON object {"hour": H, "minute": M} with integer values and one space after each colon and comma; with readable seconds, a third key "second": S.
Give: {"hour": 1, "minute": 51}
